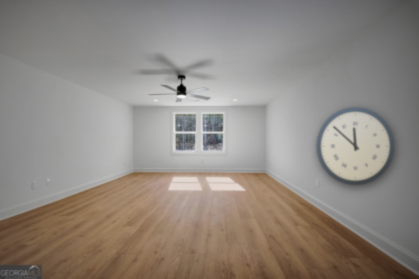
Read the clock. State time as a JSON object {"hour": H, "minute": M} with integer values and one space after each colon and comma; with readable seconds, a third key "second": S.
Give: {"hour": 11, "minute": 52}
